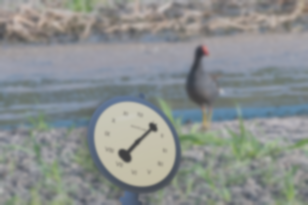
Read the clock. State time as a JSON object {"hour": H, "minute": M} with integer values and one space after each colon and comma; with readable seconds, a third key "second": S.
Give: {"hour": 7, "minute": 6}
